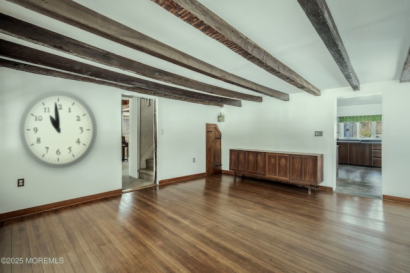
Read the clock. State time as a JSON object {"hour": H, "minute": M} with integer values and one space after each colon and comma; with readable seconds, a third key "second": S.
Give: {"hour": 10, "minute": 59}
